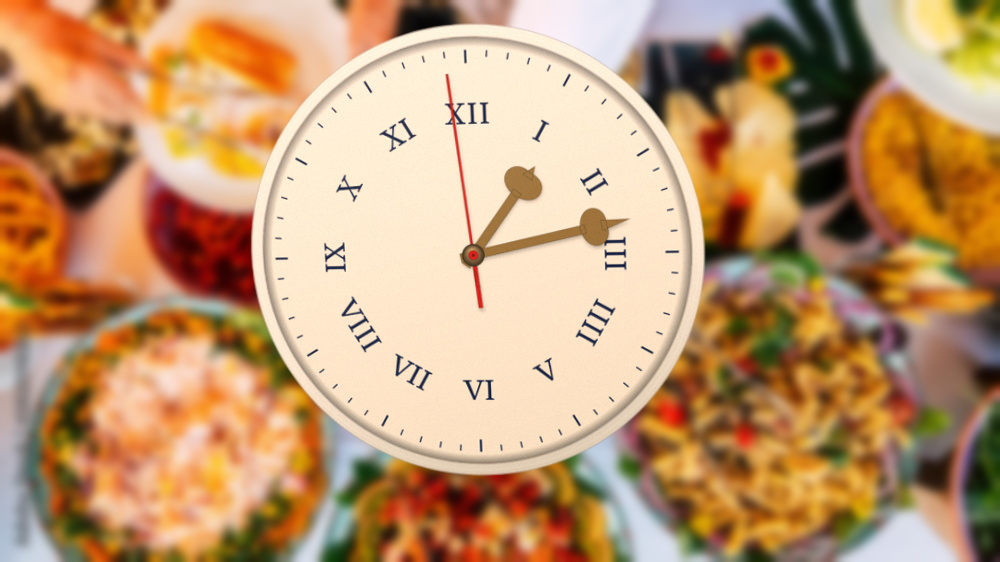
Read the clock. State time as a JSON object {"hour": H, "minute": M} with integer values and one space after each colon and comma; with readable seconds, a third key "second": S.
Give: {"hour": 1, "minute": 12, "second": 59}
